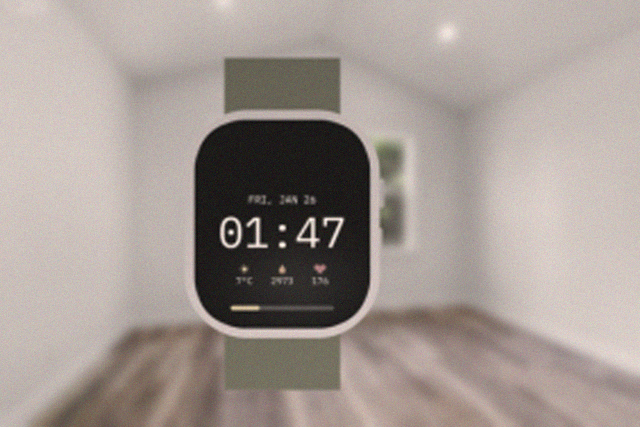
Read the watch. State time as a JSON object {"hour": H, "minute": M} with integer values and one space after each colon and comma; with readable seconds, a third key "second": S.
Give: {"hour": 1, "minute": 47}
